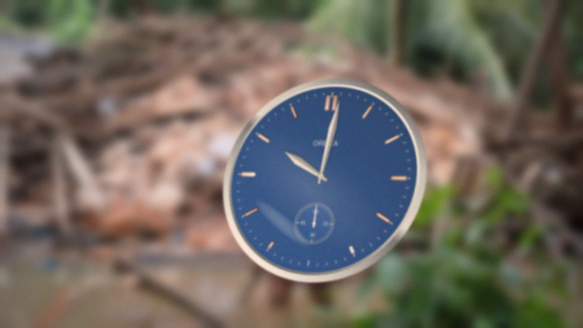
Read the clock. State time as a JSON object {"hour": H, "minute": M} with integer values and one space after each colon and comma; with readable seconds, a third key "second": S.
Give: {"hour": 10, "minute": 1}
